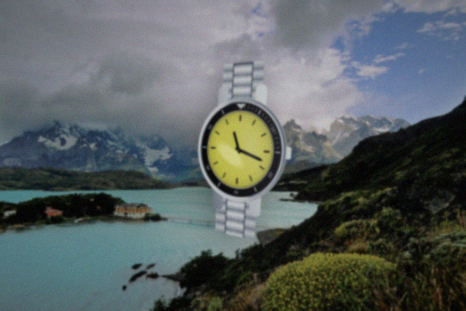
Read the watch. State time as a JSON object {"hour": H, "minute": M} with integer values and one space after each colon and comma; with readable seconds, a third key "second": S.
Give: {"hour": 11, "minute": 18}
